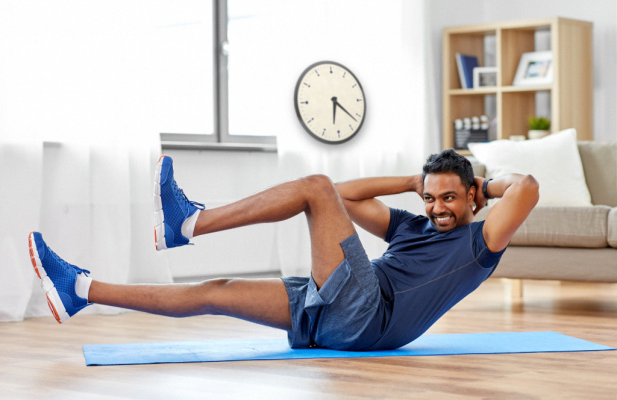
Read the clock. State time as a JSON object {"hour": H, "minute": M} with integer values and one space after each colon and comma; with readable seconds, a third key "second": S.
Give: {"hour": 6, "minute": 22}
